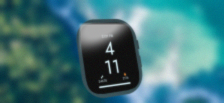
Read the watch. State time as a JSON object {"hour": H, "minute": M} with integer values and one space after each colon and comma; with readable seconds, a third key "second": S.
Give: {"hour": 4, "minute": 11}
